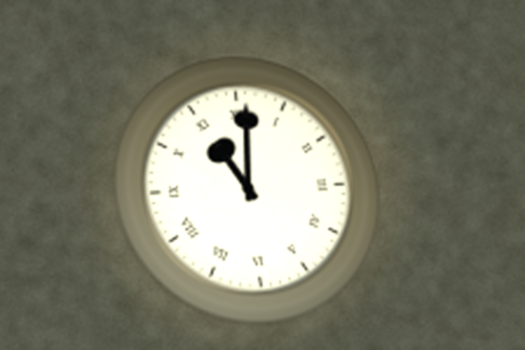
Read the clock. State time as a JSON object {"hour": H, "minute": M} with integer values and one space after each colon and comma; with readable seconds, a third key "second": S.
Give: {"hour": 11, "minute": 1}
